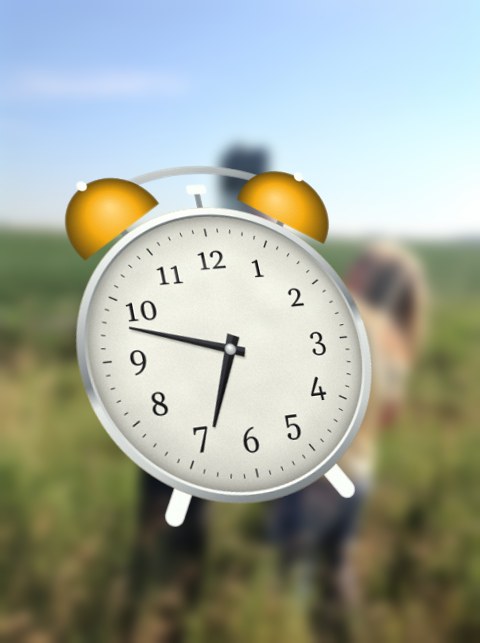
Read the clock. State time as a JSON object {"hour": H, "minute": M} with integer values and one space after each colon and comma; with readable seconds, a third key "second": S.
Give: {"hour": 6, "minute": 48}
